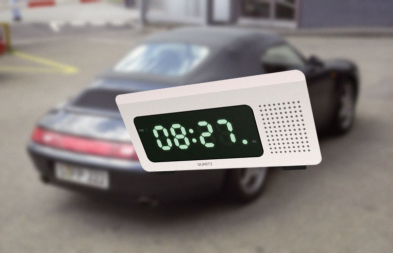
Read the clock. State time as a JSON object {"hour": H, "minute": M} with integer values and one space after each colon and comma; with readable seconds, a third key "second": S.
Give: {"hour": 8, "minute": 27}
